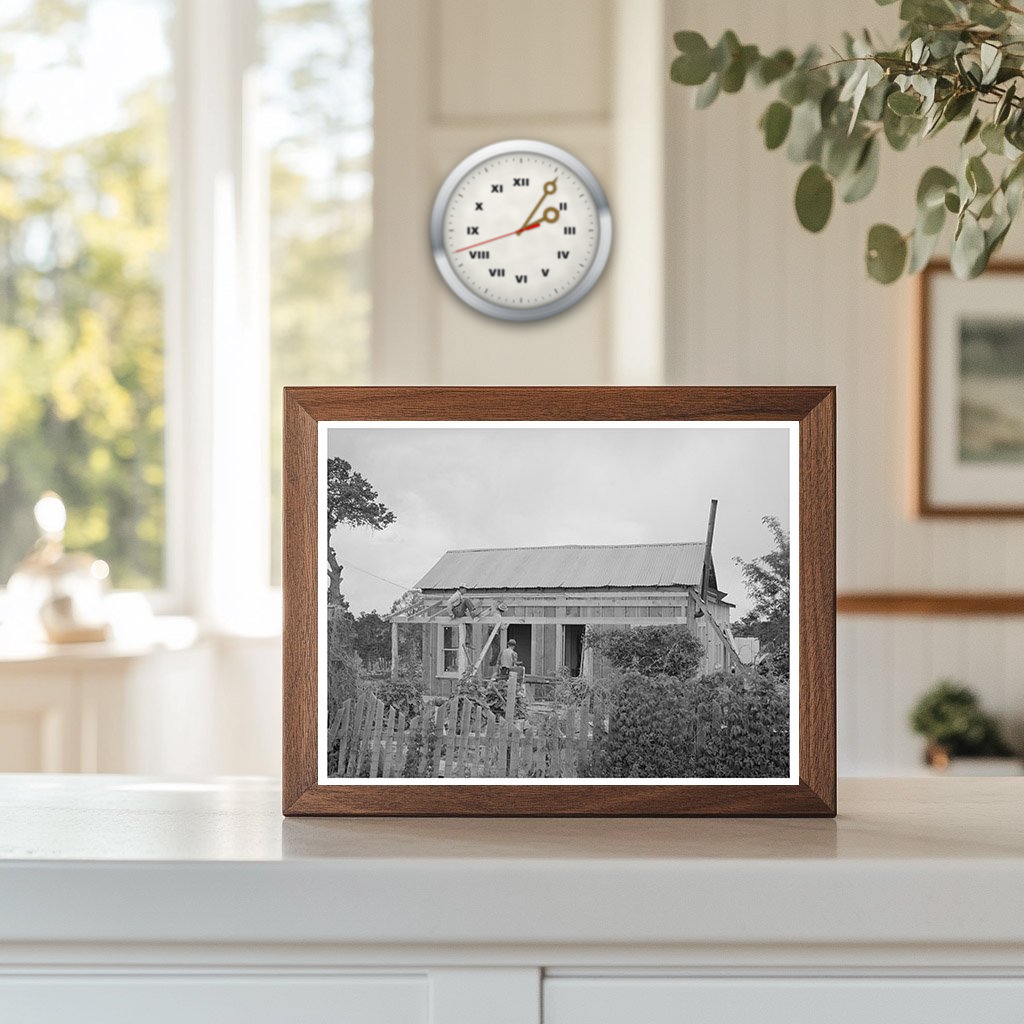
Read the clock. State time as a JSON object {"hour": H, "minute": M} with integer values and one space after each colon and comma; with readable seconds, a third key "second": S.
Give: {"hour": 2, "minute": 5, "second": 42}
